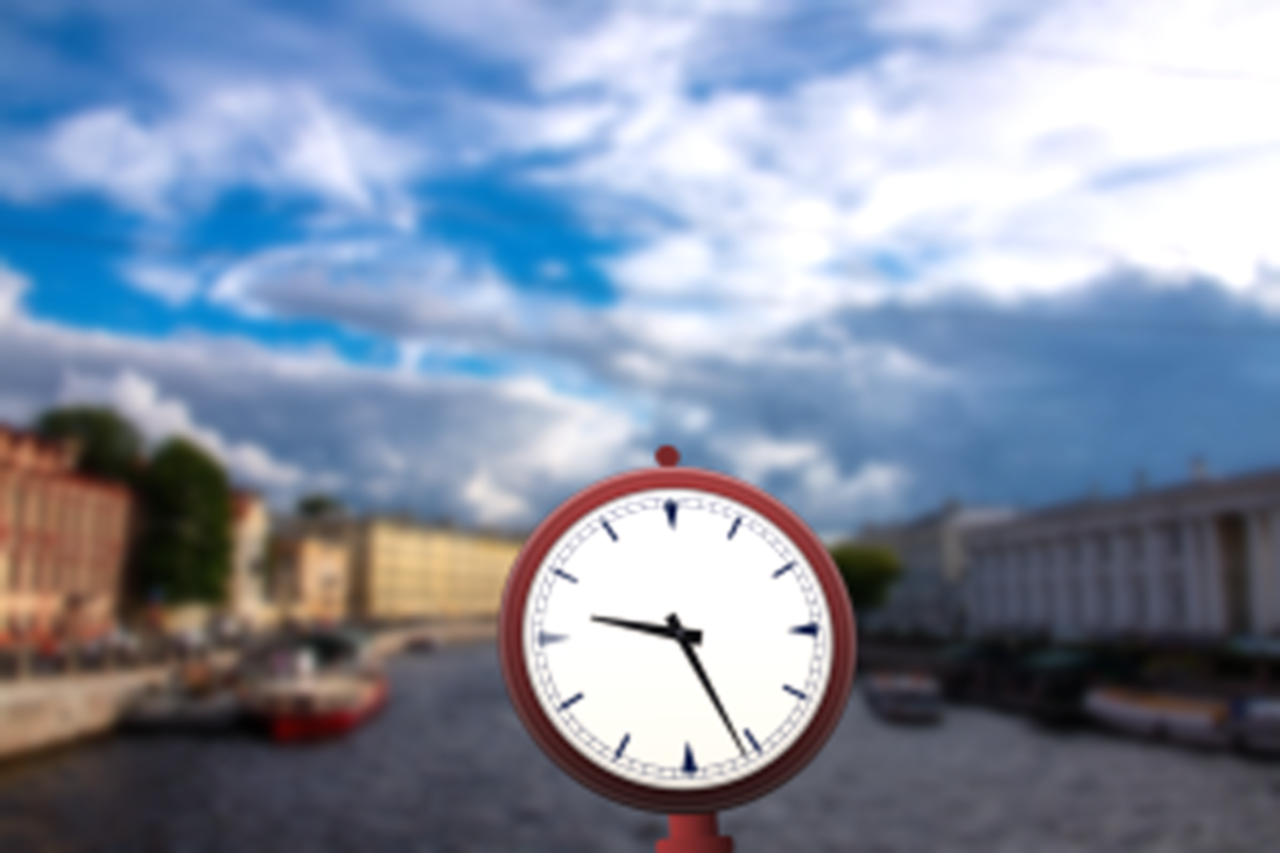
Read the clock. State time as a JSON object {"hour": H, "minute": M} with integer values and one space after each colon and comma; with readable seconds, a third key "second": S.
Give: {"hour": 9, "minute": 26}
